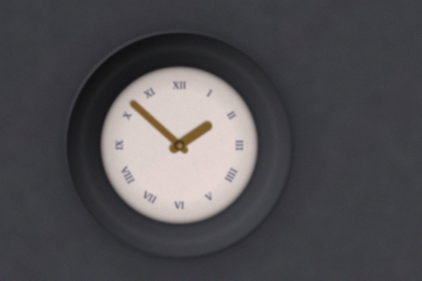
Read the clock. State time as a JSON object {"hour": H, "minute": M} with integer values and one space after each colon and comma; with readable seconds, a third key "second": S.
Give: {"hour": 1, "minute": 52}
